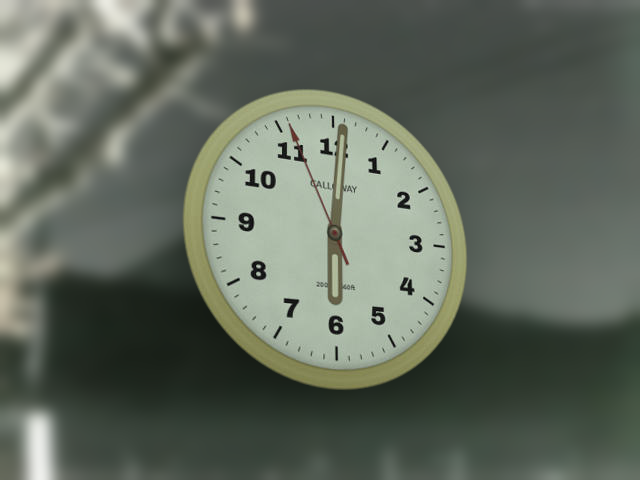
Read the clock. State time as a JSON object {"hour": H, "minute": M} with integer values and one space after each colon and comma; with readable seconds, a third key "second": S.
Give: {"hour": 6, "minute": 0, "second": 56}
